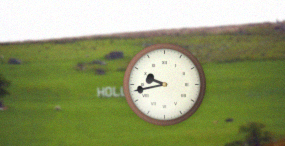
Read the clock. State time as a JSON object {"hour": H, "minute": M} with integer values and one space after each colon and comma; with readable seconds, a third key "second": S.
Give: {"hour": 9, "minute": 43}
